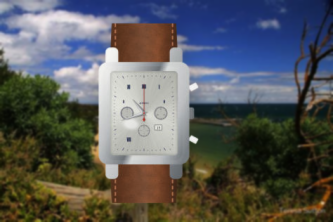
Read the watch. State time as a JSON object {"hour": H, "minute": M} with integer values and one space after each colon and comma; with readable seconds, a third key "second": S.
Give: {"hour": 10, "minute": 42}
